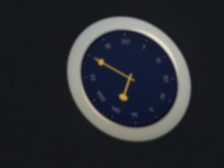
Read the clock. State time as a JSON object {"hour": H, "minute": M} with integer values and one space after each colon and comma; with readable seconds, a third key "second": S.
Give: {"hour": 6, "minute": 50}
